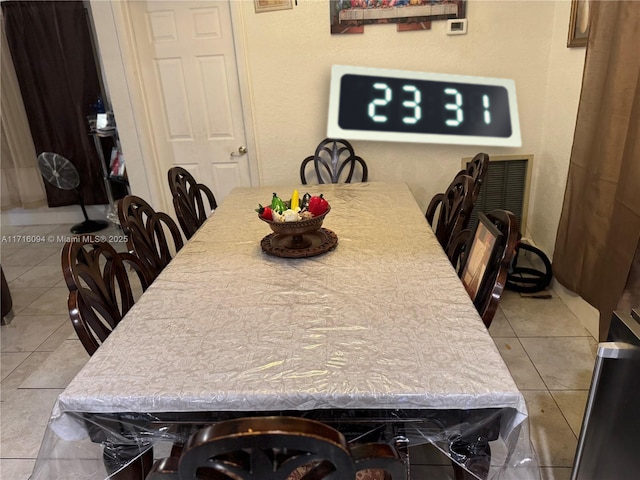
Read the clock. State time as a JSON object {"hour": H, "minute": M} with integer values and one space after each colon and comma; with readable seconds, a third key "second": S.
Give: {"hour": 23, "minute": 31}
